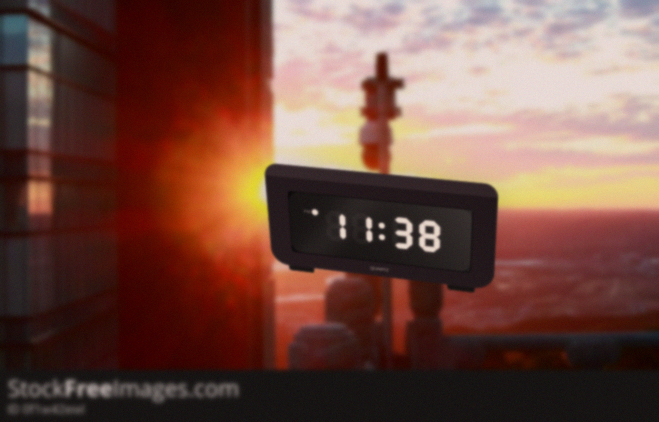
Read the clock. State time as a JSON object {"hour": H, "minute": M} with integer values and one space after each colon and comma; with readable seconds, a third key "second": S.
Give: {"hour": 11, "minute": 38}
